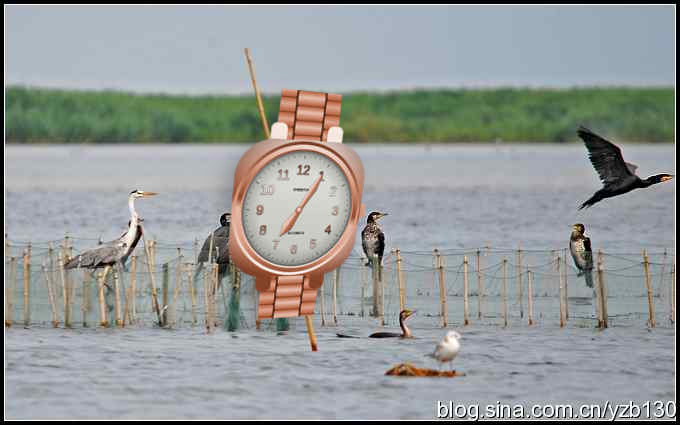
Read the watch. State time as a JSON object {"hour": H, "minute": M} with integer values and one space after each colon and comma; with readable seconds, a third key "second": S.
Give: {"hour": 7, "minute": 5}
